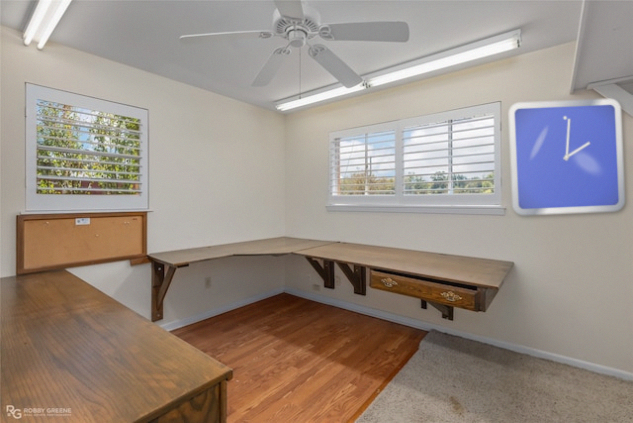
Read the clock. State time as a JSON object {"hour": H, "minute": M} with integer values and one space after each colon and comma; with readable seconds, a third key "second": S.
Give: {"hour": 2, "minute": 1}
